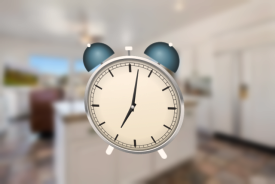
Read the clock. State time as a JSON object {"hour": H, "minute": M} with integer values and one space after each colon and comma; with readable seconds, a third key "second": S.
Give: {"hour": 7, "minute": 2}
